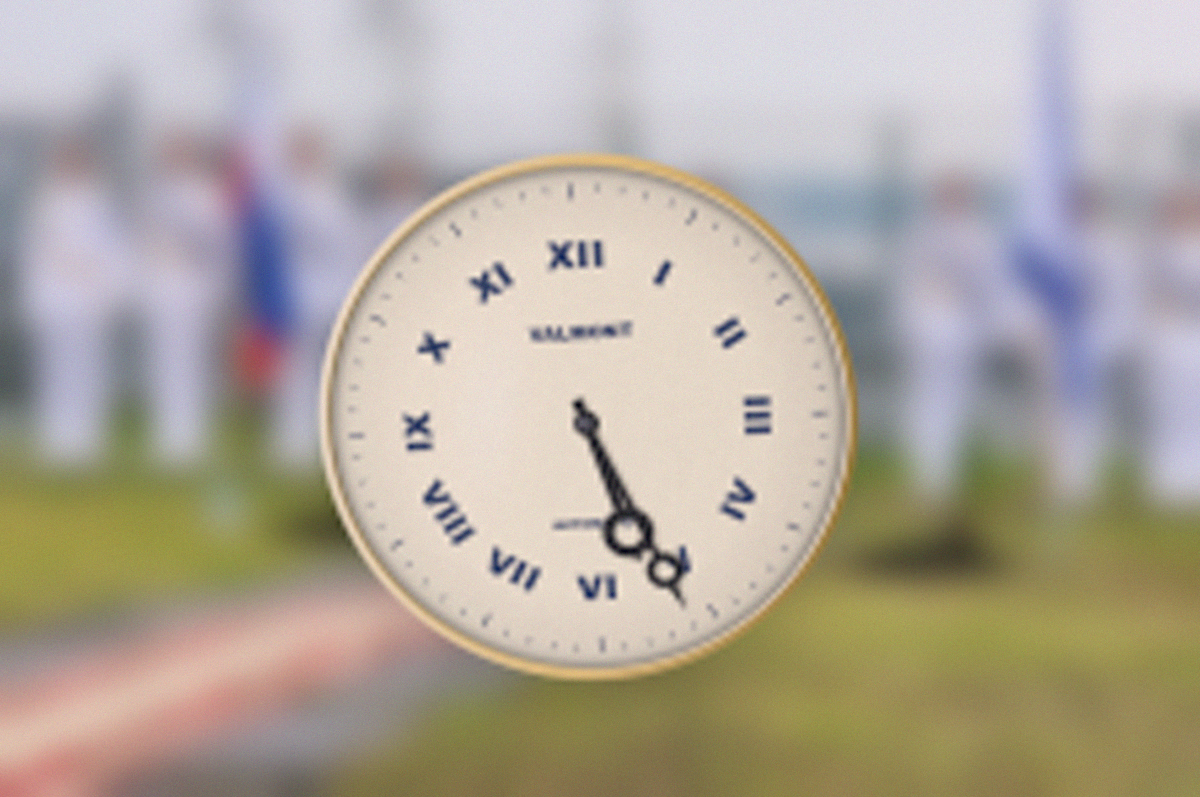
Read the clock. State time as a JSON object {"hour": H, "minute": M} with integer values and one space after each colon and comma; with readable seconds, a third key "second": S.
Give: {"hour": 5, "minute": 26}
